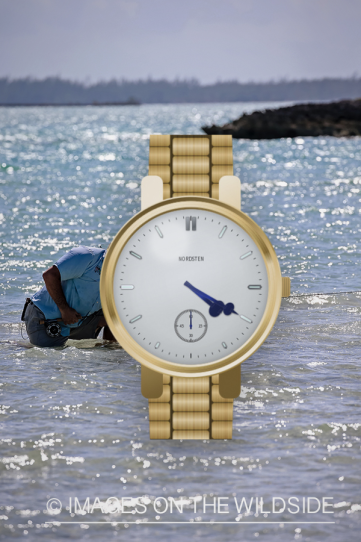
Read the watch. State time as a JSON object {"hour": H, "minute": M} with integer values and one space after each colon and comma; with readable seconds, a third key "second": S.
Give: {"hour": 4, "minute": 20}
